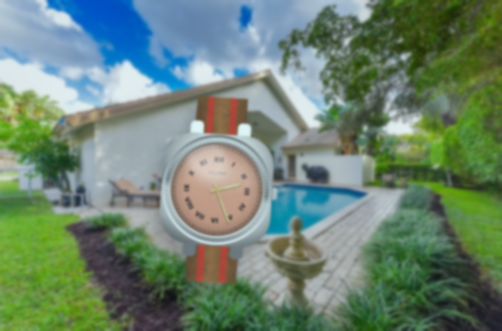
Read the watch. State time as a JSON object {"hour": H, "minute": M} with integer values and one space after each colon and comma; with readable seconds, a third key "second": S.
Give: {"hour": 2, "minute": 26}
